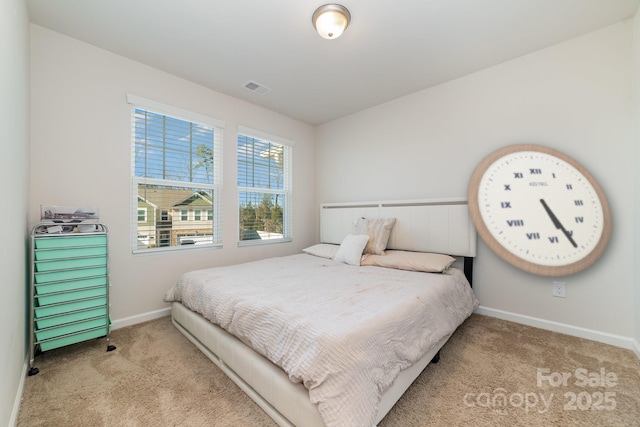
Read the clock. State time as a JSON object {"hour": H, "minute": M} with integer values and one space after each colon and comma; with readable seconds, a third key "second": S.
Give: {"hour": 5, "minute": 26}
